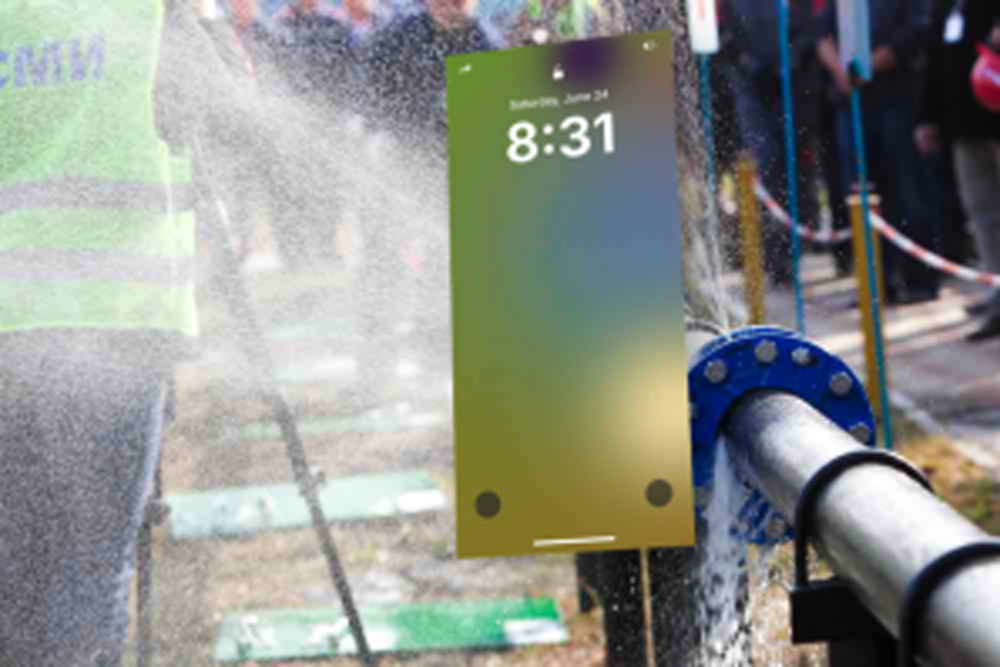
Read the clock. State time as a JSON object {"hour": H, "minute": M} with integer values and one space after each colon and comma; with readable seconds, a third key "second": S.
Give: {"hour": 8, "minute": 31}
